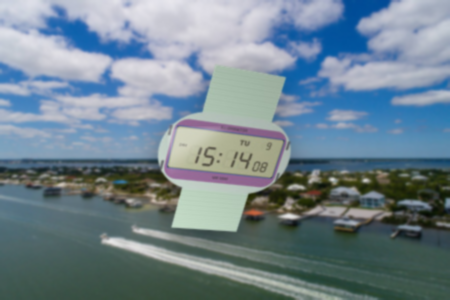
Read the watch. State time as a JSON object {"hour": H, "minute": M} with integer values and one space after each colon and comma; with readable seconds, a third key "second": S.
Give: {"hour": 15, "minute": 14, "second": 8}
